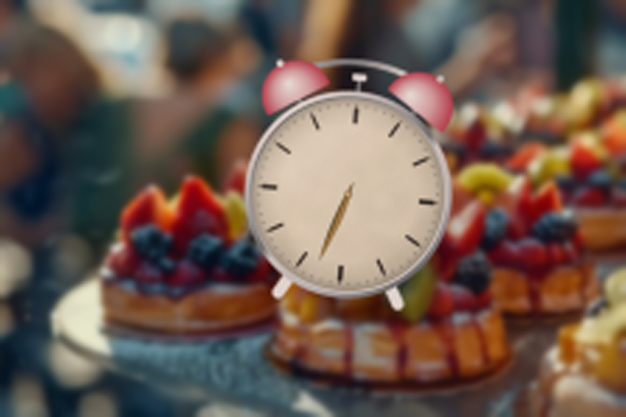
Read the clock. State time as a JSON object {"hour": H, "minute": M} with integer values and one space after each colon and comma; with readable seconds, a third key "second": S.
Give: {"hour": 6, "minute": 33}
